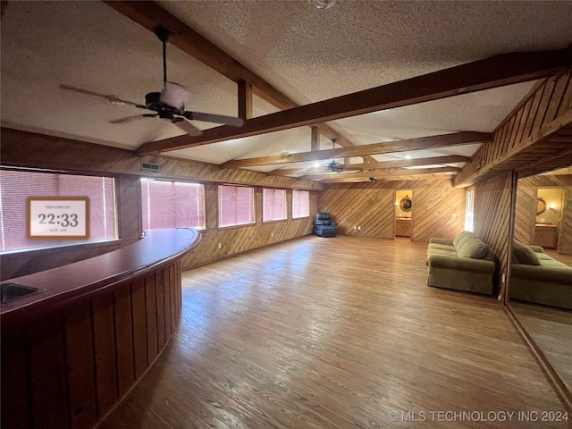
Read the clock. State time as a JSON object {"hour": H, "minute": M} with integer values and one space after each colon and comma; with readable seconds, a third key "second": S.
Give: {"hour": 22, "minute": 33}
